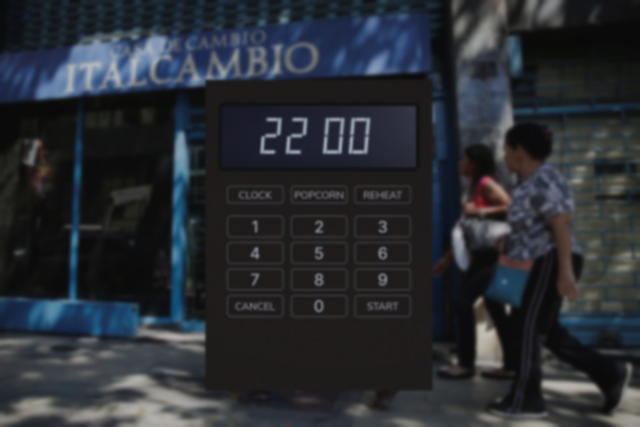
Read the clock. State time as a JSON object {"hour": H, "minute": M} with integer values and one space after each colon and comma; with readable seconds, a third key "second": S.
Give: {"hour": 22, "minute": 0}
